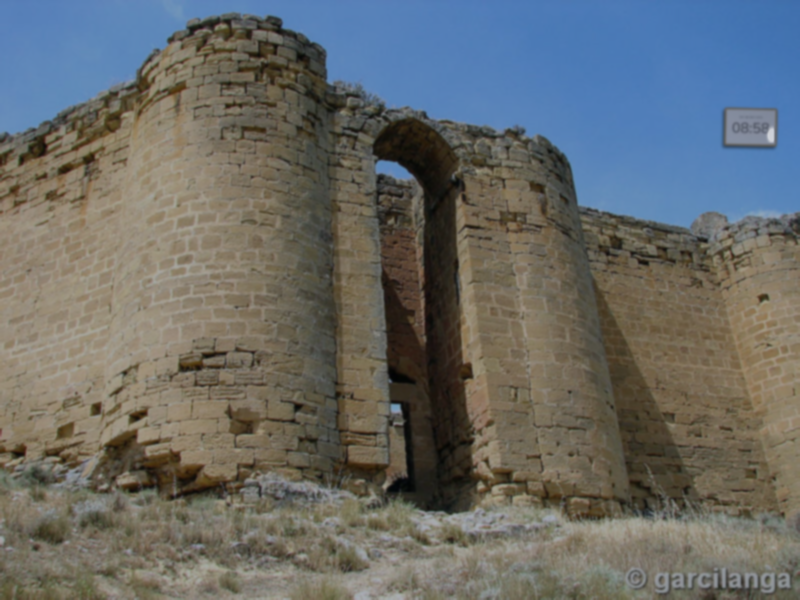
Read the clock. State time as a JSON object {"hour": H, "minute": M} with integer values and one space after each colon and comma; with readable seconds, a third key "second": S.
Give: {"hour": 8, "minute": 58}
